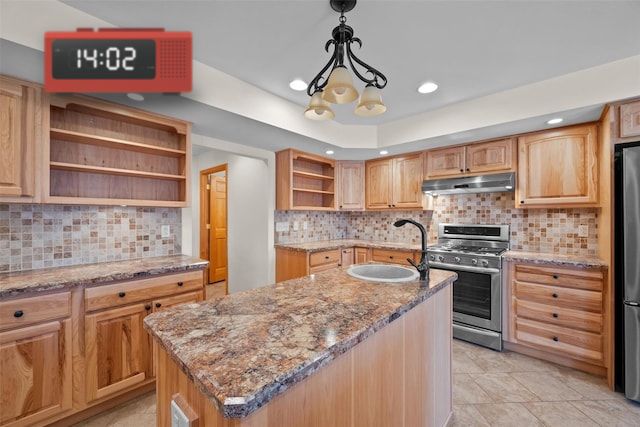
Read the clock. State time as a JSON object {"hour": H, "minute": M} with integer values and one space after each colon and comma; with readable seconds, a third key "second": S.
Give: {"hour": 14, "minute": 2}
